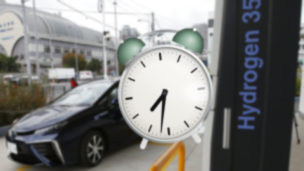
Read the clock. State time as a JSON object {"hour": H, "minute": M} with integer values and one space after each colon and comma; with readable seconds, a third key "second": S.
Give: {"hour": 7, "minute": 32}
